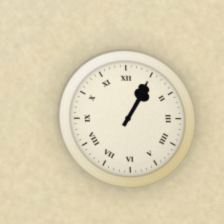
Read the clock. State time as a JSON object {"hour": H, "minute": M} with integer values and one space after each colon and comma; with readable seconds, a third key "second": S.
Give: {"hour": 1, "minute": 5}
